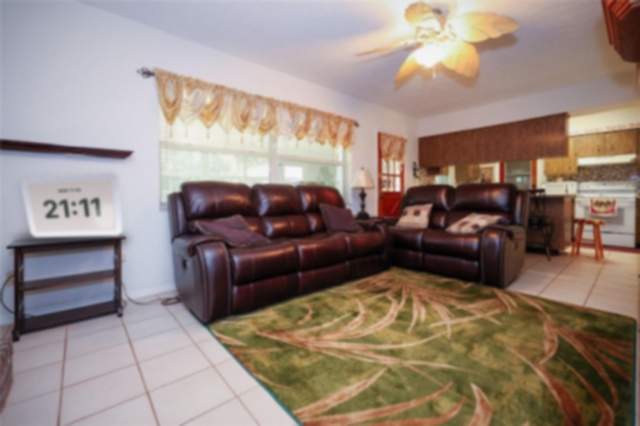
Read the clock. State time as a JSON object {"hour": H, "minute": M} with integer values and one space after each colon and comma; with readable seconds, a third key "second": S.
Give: {"hour": 21, "minute": 11}
